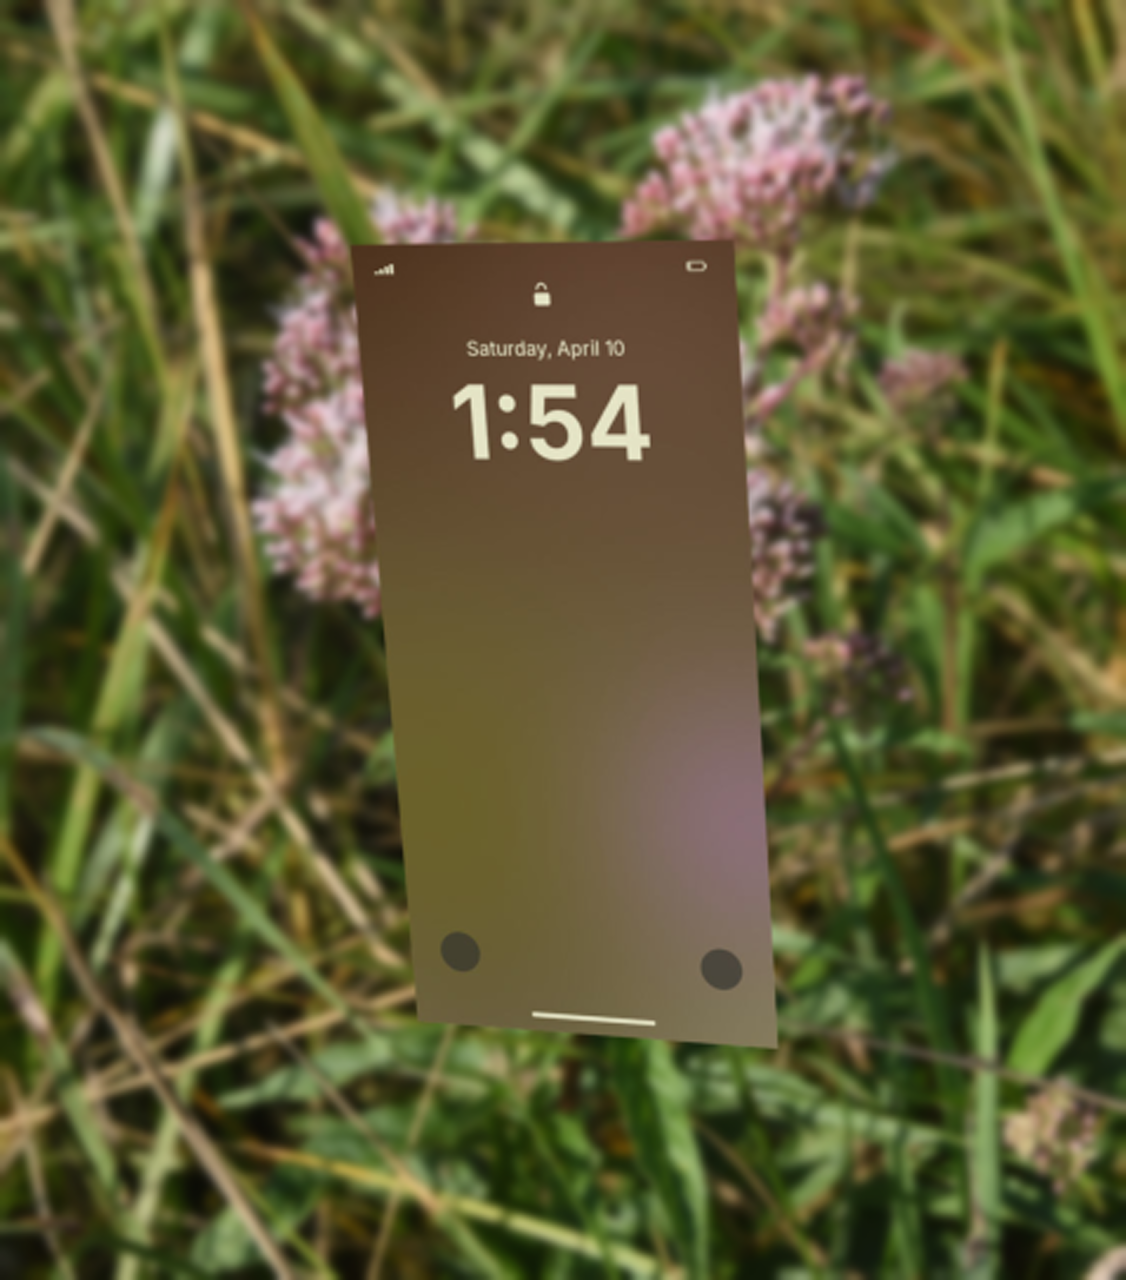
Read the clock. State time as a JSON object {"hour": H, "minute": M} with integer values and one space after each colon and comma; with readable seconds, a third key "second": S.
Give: {"hour": 1, "minute": 54}
